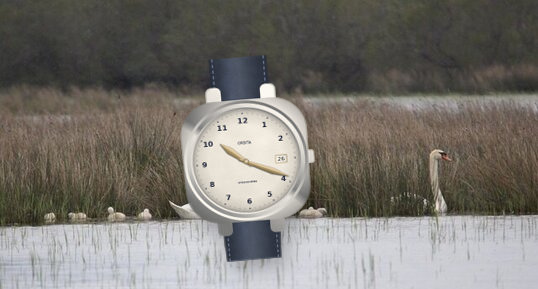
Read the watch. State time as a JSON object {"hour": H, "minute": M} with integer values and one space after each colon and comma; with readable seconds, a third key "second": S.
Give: {"hour": 10, "minute": 19}
